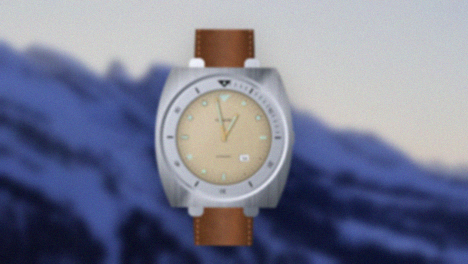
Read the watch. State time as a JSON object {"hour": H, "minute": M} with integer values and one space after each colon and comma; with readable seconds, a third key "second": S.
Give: {"hour": 12, "minute": 58}
